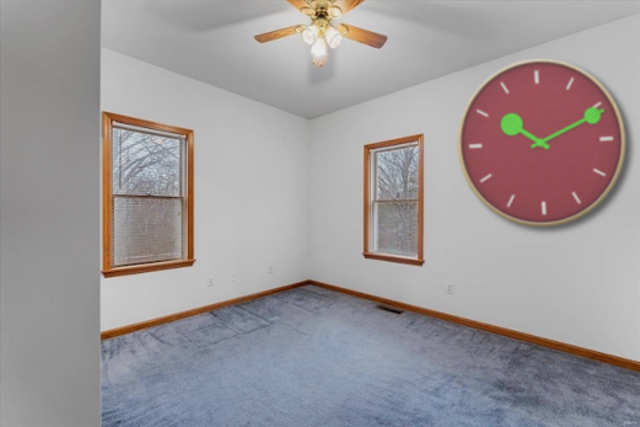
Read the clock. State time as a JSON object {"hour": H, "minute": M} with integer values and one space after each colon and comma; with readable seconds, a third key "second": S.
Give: {"hour": 10, "minute": 11}
